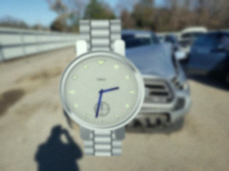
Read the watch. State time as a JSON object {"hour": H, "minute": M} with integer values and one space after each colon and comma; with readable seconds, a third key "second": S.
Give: {"hour": 2, "minute": 32}
